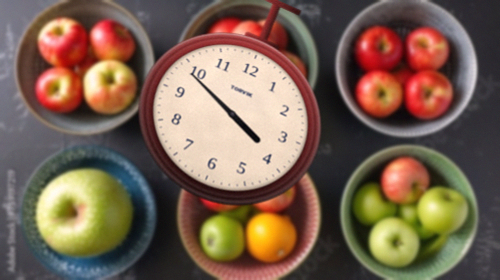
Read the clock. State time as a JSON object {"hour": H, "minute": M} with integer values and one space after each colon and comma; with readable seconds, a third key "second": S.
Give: {"hour": 3, "minute": 49}
